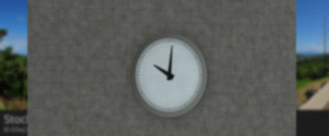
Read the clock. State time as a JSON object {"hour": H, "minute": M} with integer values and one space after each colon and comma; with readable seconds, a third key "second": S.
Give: {"hour": 10, "minute": 1}
